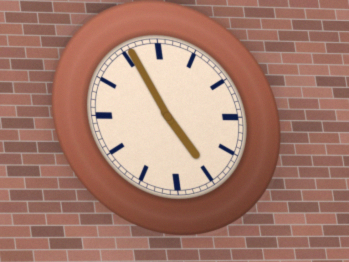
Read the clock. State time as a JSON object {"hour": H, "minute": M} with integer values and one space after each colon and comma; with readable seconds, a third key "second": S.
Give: {"hour": 4, "minute": 56}
